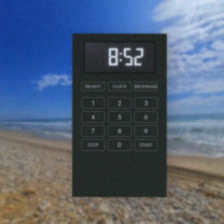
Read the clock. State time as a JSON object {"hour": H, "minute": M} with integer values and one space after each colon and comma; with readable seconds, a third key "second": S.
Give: {"hour": 8, "minute": 52}
